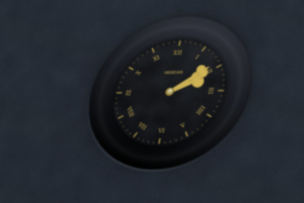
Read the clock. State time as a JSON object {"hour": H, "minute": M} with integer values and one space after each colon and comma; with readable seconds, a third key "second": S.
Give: {"hour": 2, "minute": 9}
